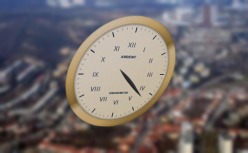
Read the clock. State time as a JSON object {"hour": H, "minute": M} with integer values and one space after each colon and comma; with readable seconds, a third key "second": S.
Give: {"hour": 4, "minute": 22}
